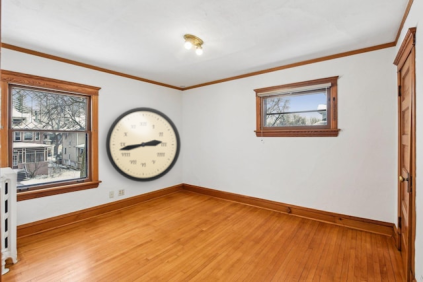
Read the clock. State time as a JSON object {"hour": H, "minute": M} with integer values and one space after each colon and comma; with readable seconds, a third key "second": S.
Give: {"hour": 2, "minute": 43}
